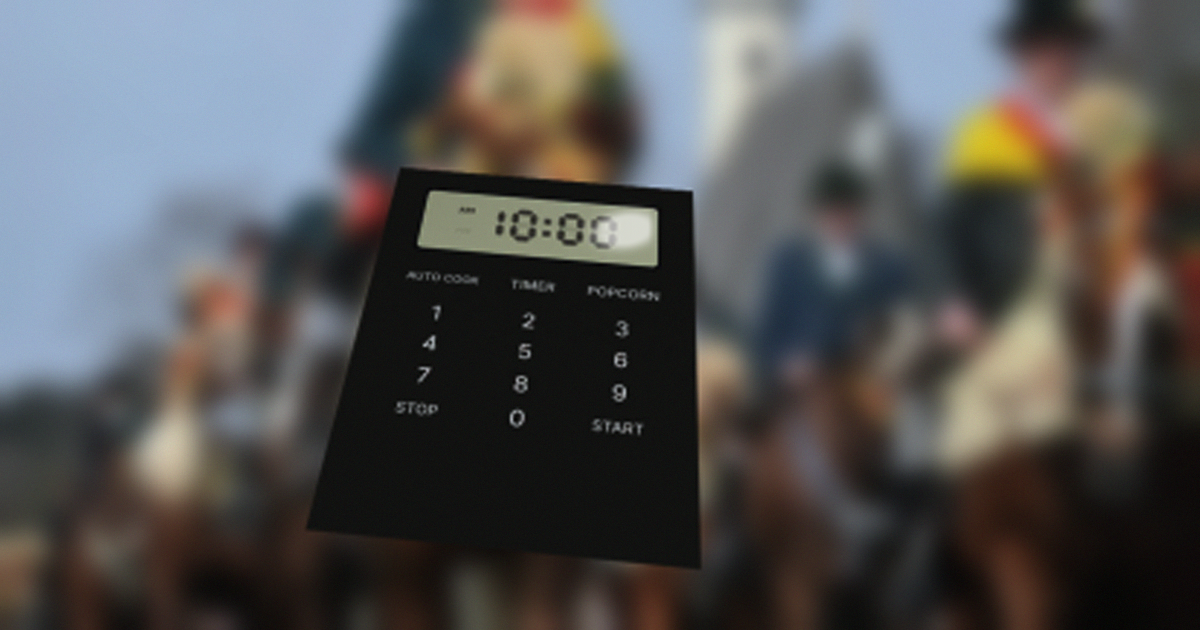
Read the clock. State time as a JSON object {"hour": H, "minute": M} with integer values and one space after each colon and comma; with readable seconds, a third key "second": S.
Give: {"hour": 10, "minute": 0}
